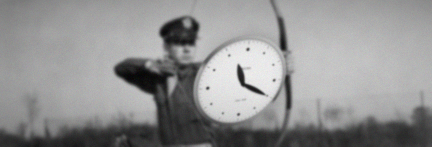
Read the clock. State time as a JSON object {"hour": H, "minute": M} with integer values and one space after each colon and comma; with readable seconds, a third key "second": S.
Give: {"hour": 11, "minute": 20}
